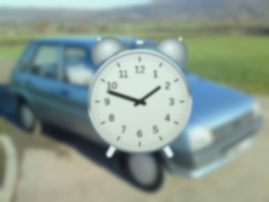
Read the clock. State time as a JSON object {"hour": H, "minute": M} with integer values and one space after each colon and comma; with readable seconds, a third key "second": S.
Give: {"hour": 1, "minute": 48}
